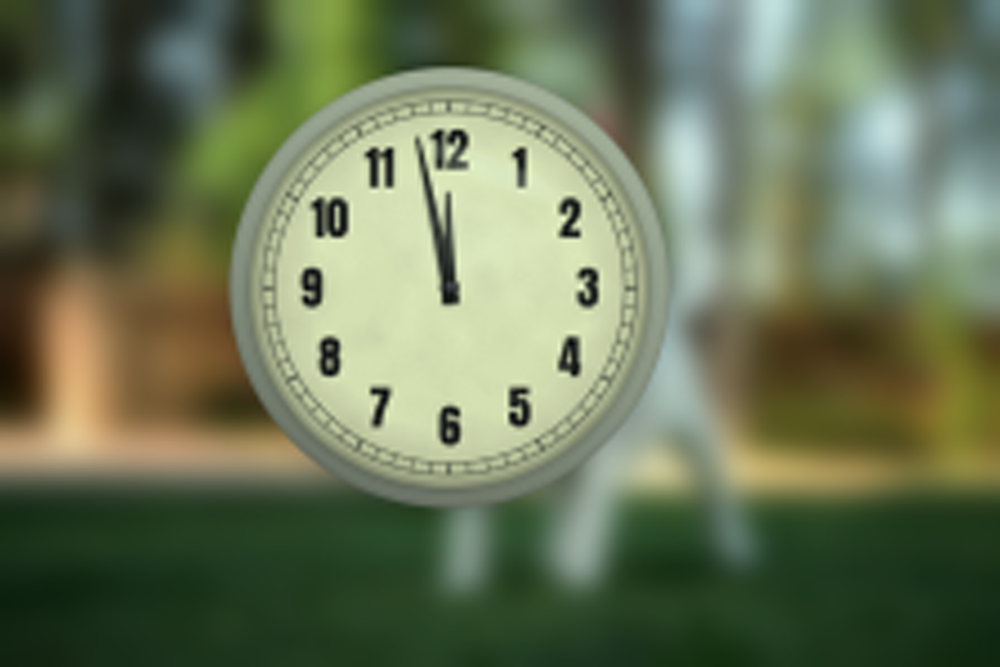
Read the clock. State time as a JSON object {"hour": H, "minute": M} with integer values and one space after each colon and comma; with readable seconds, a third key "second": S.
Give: {"hour": 11, "minute": 58}
